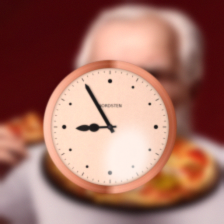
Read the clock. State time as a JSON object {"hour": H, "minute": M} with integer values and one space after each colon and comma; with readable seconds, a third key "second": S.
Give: {"hour": 8, "minute": 55}
